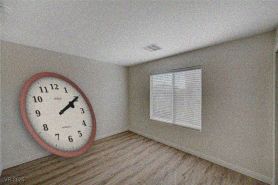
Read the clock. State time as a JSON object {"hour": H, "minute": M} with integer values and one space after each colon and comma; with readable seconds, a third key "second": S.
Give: {"hour": 2, "minute": 10}
